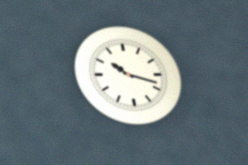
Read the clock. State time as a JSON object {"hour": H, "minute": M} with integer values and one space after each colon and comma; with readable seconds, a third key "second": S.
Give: {"hour": 10, "minute": 18}
